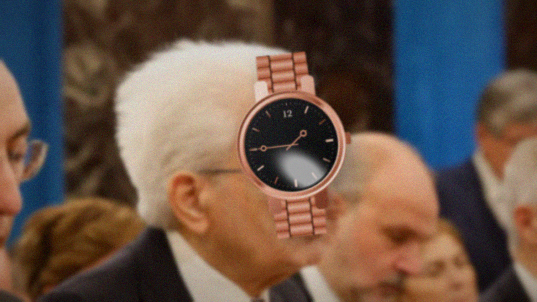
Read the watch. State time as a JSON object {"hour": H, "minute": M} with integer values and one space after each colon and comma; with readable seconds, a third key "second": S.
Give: {"hour": 1, "minute": 45}
